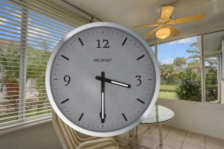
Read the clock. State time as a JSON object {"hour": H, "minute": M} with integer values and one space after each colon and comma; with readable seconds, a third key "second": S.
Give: {"hour": 3, "minute": 30}
